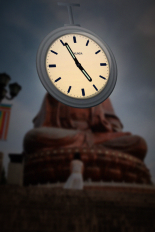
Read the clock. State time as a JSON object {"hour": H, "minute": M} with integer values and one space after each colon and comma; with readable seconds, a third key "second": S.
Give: {"hour": 4, "minute": 56}
